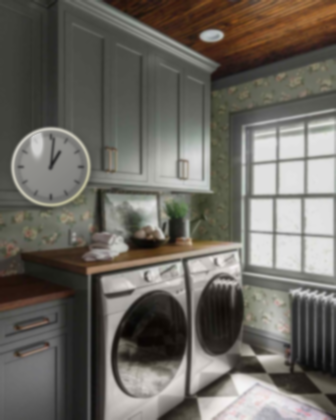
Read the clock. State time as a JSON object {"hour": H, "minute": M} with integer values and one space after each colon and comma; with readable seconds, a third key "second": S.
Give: {"hour": 1, "minute": 1}
